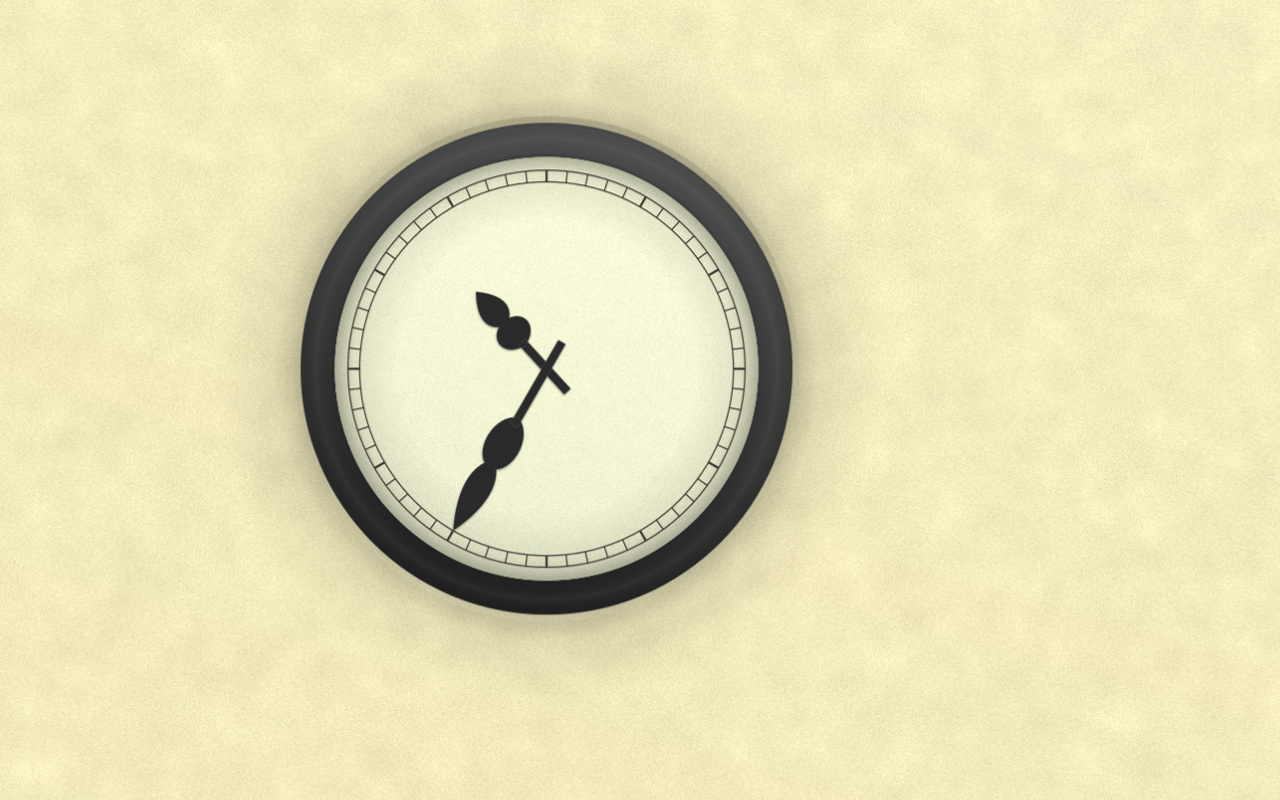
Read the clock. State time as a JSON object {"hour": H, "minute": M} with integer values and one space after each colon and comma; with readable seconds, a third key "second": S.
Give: {"hour": 10, "minute": 35}
